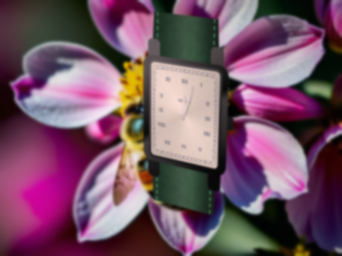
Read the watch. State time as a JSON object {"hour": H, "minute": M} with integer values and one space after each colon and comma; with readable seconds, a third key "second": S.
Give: {"hour": 12, "minute": 3}
